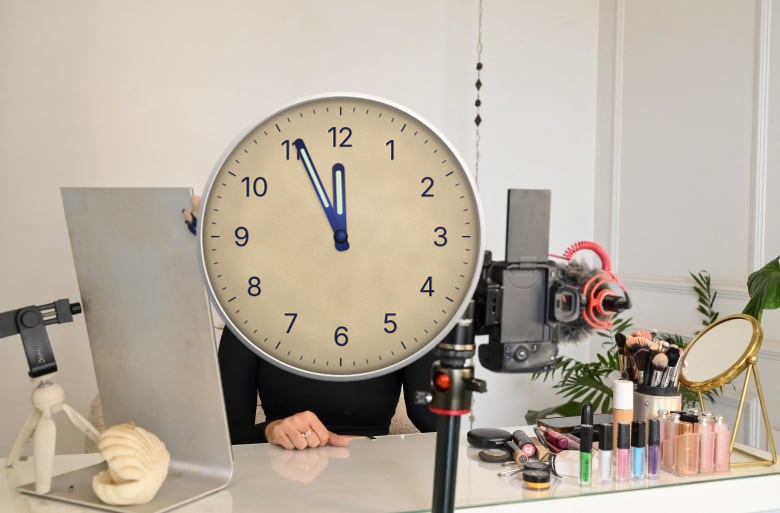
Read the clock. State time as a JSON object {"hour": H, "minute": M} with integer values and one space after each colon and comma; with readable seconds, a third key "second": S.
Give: {"hour": 11, "minute": 56}
